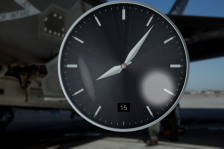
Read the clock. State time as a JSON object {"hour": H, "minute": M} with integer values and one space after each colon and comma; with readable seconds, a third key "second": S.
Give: {"hour": 8, "minute": 6}
